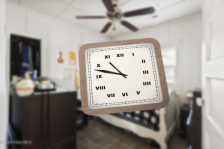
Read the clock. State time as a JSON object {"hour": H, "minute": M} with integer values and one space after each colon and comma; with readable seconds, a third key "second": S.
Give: {"hour": 10, "minute": 48}
